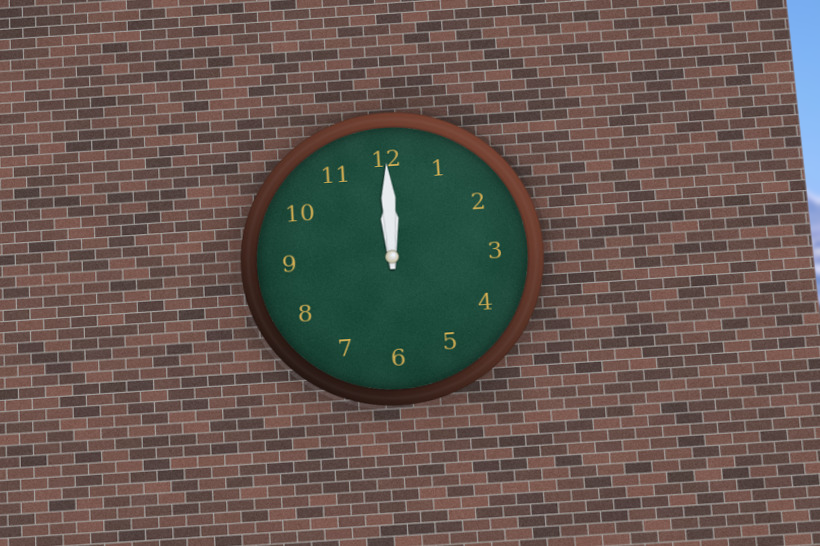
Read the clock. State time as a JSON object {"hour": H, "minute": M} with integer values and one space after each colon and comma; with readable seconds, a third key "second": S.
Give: {"hour": 12, "minute": 0}
